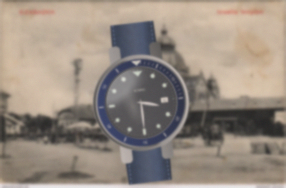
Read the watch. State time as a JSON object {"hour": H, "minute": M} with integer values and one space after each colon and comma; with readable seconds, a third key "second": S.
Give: {"hour": 3, "minute": 30}
